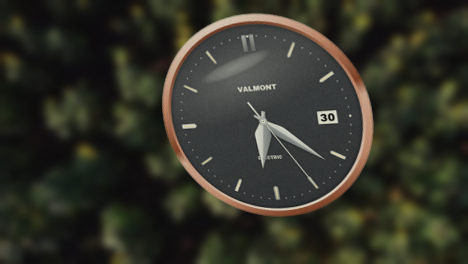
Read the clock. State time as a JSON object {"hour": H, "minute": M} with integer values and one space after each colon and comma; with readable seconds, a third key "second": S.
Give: {"hour": 6, "minute": 21, "second": 25}
